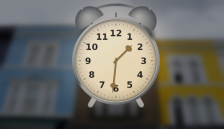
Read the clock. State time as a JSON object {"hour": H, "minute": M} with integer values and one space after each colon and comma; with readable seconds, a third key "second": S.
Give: {"hour": 1, "minute": 31}
